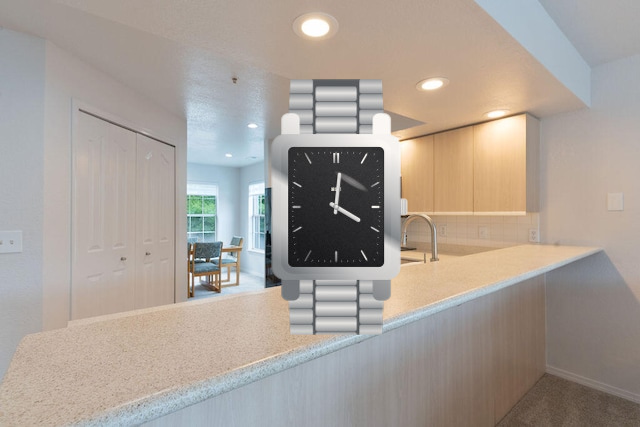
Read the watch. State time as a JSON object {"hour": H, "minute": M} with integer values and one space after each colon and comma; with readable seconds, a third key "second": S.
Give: {"hour": 4, "minute": 1}
